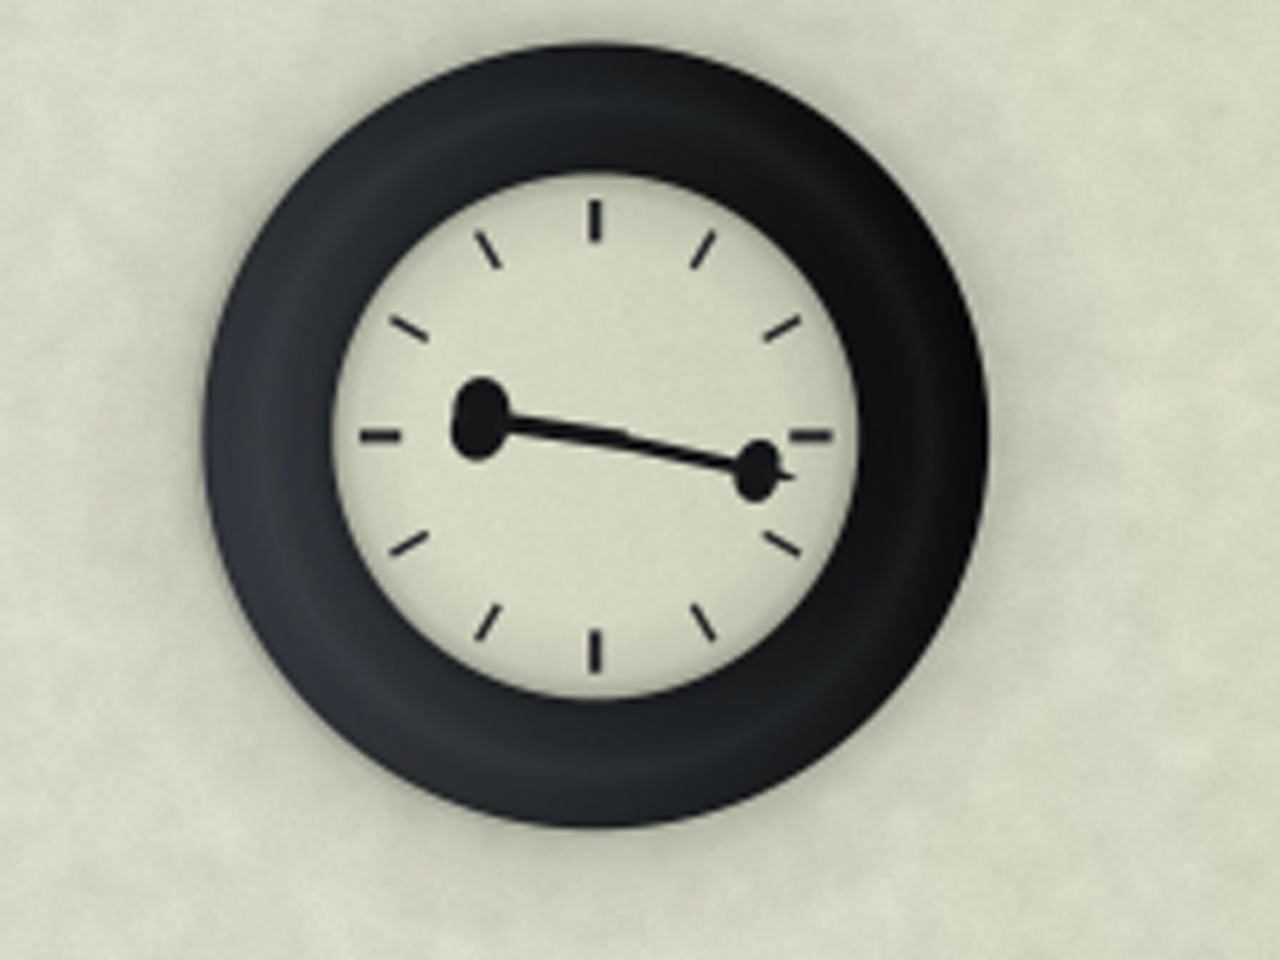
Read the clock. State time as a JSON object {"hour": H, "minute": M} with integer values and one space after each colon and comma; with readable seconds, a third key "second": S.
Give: {"hour": 9, "minute": 17}
